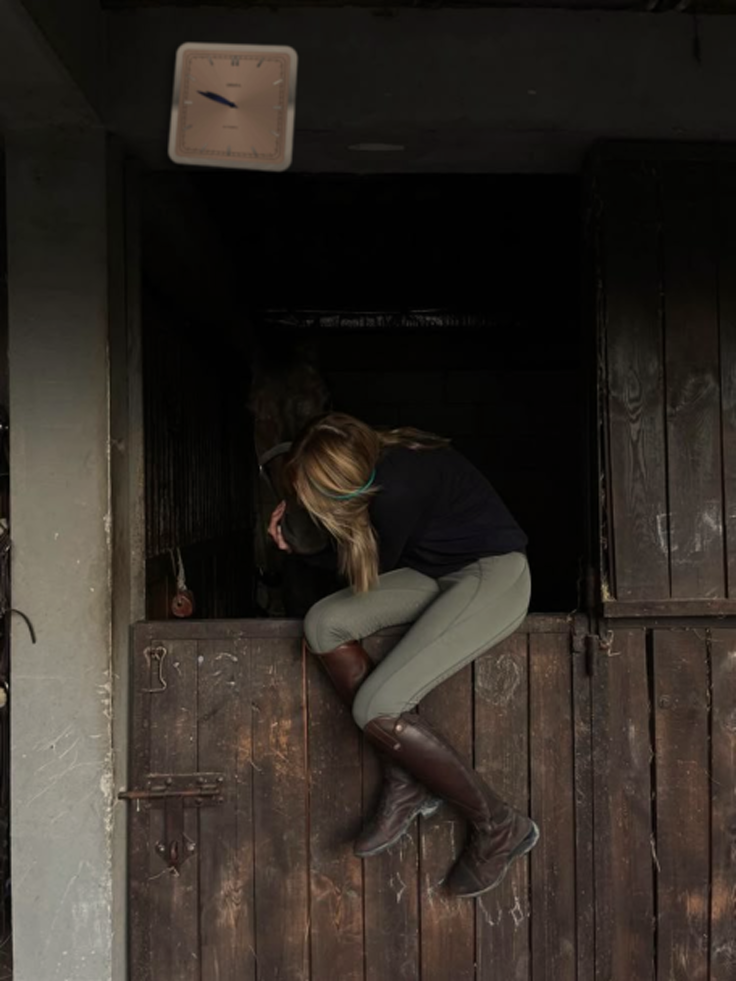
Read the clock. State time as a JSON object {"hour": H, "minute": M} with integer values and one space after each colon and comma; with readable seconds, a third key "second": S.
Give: {"hour": 9, "minute": 48}
